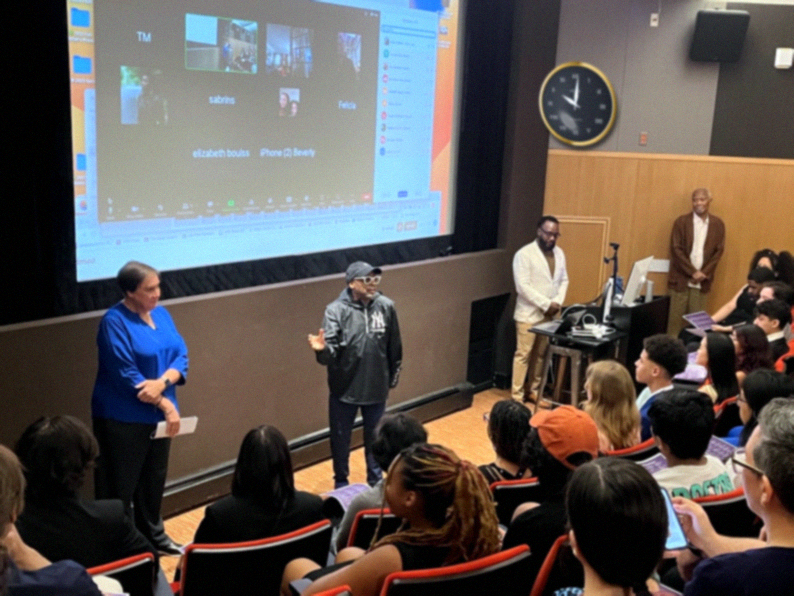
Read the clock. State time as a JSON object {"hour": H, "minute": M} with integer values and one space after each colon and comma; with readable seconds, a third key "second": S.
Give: {"hour": 10, "minute": 1}
